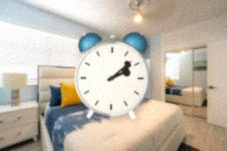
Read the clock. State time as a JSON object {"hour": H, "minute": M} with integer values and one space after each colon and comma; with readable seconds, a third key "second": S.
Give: {"hour": 2, "minute": 8}
